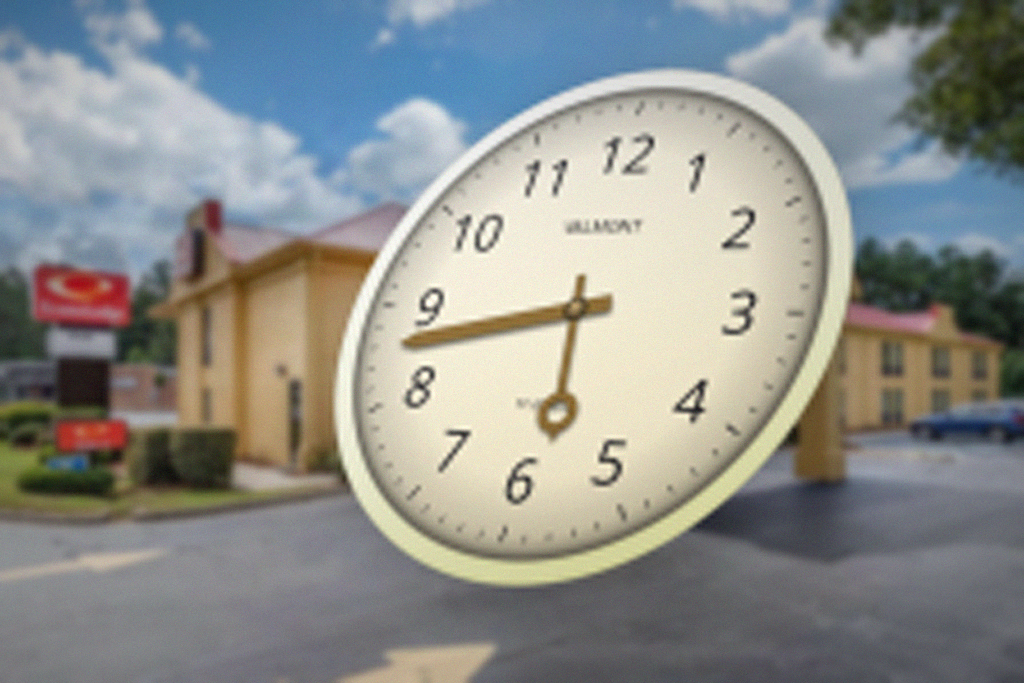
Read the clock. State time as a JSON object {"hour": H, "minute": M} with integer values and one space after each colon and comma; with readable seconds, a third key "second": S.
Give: {"hour": 5, "minute": 43}
